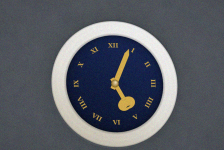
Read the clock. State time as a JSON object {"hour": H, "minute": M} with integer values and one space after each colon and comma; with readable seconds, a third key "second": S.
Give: {"hour": 5, "minute": 4}
